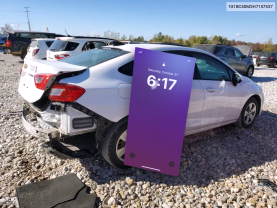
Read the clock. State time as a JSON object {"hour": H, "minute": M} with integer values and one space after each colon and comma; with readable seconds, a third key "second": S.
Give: {"hour": 6, "minute": 17}
